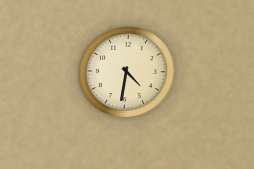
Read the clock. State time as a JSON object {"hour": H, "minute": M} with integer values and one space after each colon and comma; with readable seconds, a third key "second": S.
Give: {"hour": 4, "minute": 31}
